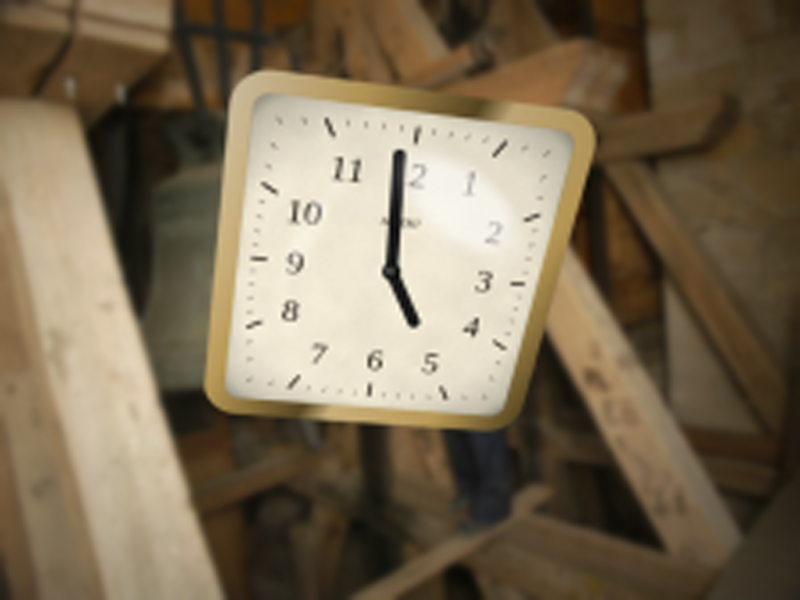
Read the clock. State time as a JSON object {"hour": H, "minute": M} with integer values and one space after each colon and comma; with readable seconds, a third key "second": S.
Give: {"hour": 4, "minute": 59}
